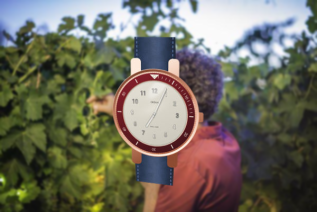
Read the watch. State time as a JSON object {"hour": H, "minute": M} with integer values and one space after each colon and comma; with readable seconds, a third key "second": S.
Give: {"hour": 7, "minute": 4}
